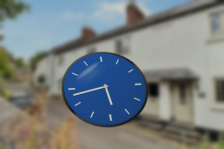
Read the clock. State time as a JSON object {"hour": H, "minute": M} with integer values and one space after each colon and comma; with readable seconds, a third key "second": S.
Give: {"hour": 5, "minute": 43}
